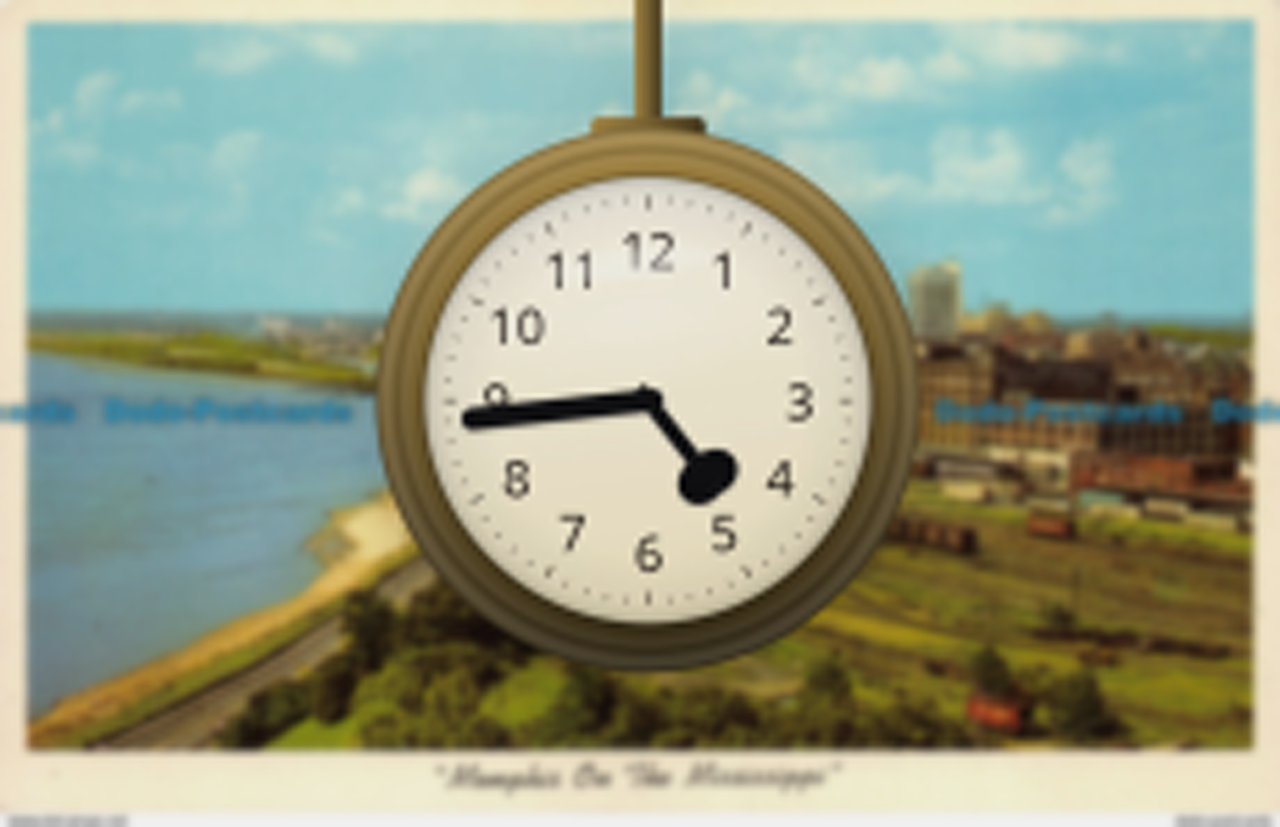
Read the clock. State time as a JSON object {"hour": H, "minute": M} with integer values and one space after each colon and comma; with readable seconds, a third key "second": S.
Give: {"hour": 4, "minute": 44}
